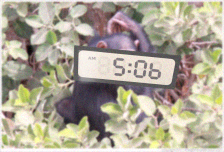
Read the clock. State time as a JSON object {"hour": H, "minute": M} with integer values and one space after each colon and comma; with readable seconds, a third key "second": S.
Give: {"hour": 5, "minute": 6}
